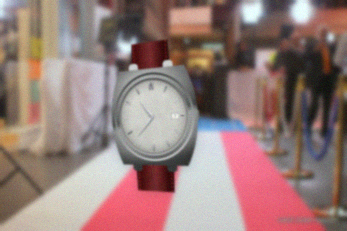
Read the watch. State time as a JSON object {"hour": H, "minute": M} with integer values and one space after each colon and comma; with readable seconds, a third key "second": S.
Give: {"hour": 10, "minute": 37}
